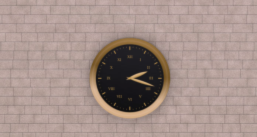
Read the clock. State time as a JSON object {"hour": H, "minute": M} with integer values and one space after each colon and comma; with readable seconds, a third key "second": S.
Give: {"hour": 2, "minute": 18}
